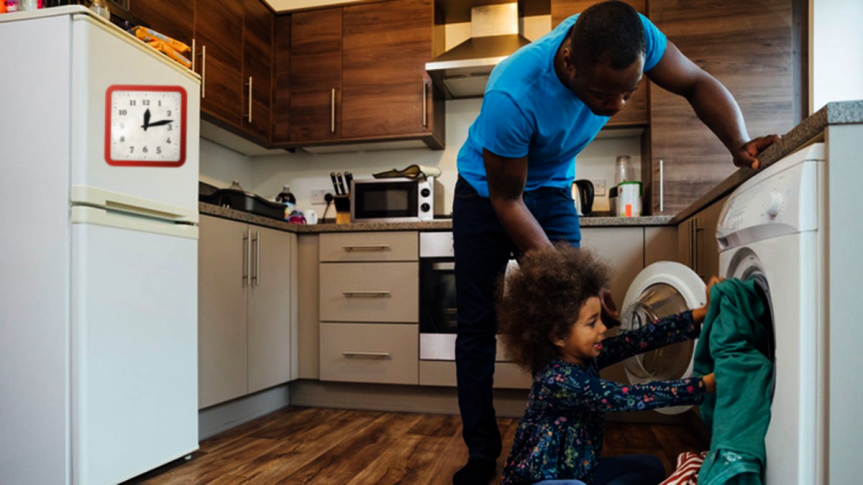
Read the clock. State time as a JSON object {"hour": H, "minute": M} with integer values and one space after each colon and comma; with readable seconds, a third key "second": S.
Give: {"hour": 12, "minute": 13}
